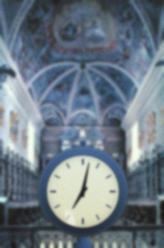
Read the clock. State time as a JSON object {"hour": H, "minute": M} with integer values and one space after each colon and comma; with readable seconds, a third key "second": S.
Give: {"hour": 7, "minute": 2}
